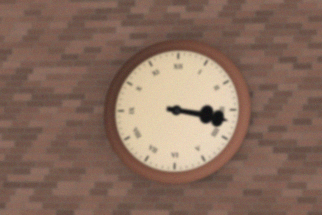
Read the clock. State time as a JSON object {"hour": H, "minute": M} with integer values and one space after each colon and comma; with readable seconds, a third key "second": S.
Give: {"hour": 3, "minute": 17}
